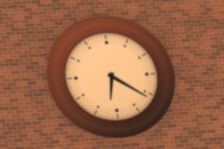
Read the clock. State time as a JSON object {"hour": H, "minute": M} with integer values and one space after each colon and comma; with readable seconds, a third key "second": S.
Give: {"hour": 6, "minute": 21}
